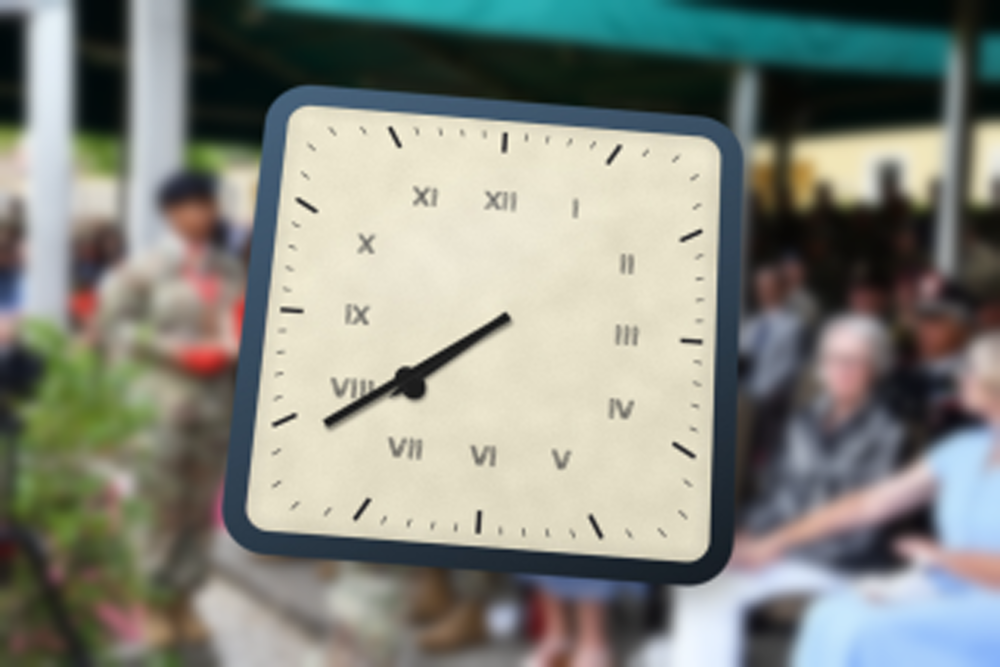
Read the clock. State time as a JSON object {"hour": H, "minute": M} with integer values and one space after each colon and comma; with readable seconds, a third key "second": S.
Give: {"hour": 7, "minute": 39}
